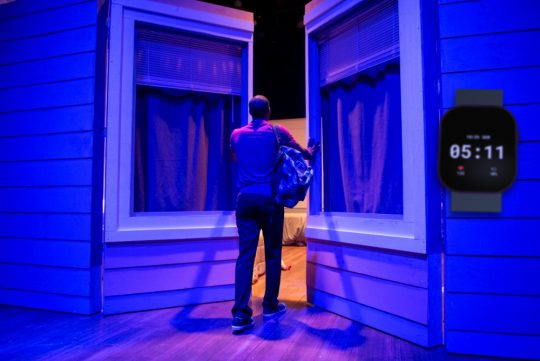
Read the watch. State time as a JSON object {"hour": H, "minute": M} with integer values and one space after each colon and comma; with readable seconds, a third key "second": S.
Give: {"hour": 5, "minute": 11}
